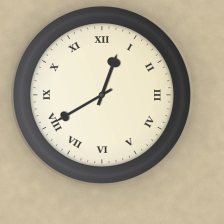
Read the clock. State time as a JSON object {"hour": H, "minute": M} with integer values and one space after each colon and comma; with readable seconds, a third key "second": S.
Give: {"hour": 12, "minute": 40}
